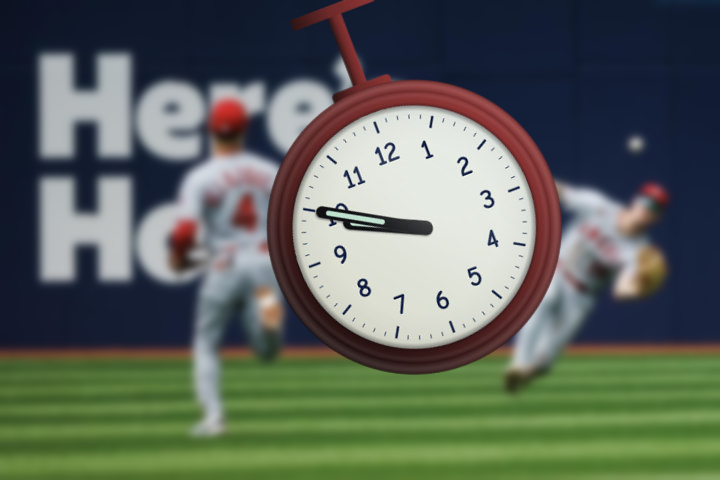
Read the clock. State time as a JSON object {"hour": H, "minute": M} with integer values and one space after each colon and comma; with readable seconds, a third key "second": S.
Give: {"hour": 9, "minute": 50}
